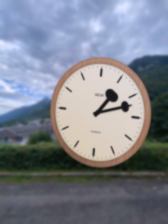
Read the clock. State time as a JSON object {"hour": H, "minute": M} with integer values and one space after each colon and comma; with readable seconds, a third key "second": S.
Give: {"hour": 1, "minute": 12}
